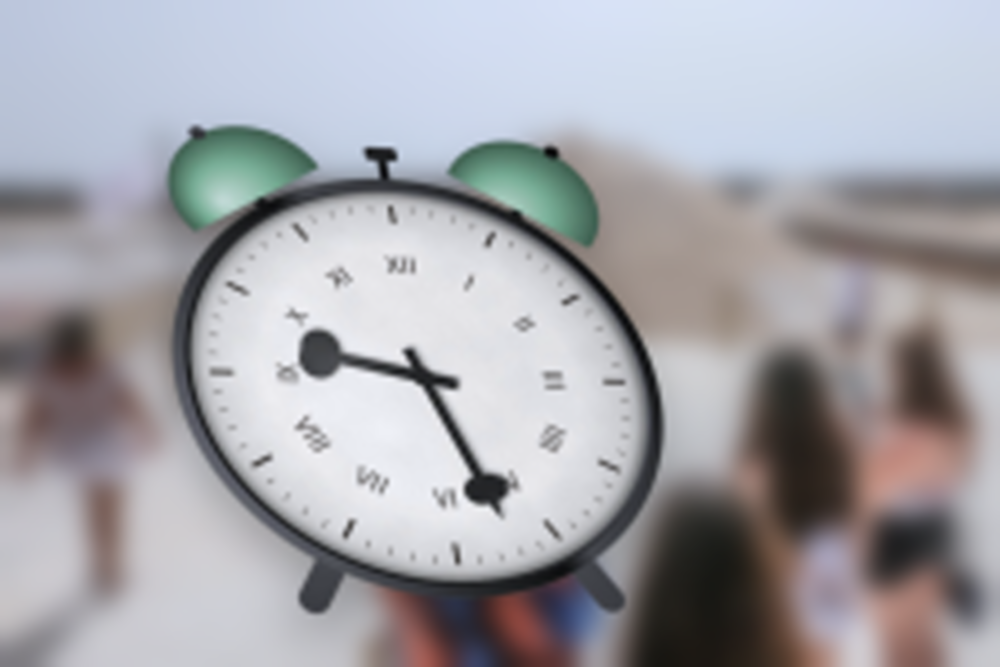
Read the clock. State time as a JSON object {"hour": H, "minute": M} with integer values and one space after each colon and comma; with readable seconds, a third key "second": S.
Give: {"hour": 9, "minute": 27}
